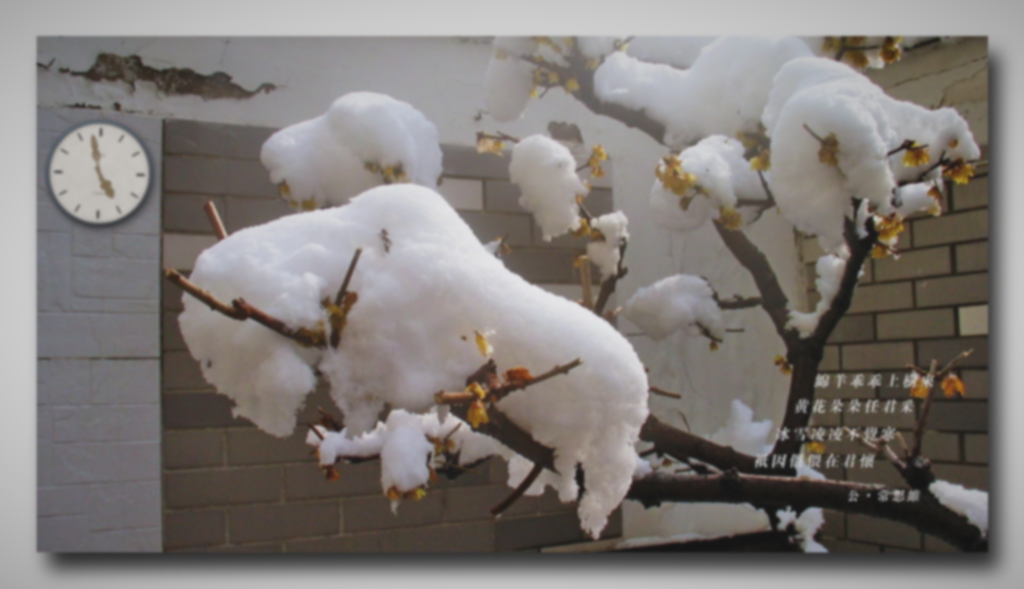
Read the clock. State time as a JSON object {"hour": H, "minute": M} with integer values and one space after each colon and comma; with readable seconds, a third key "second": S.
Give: {"hour": 4, "minute": 58}
